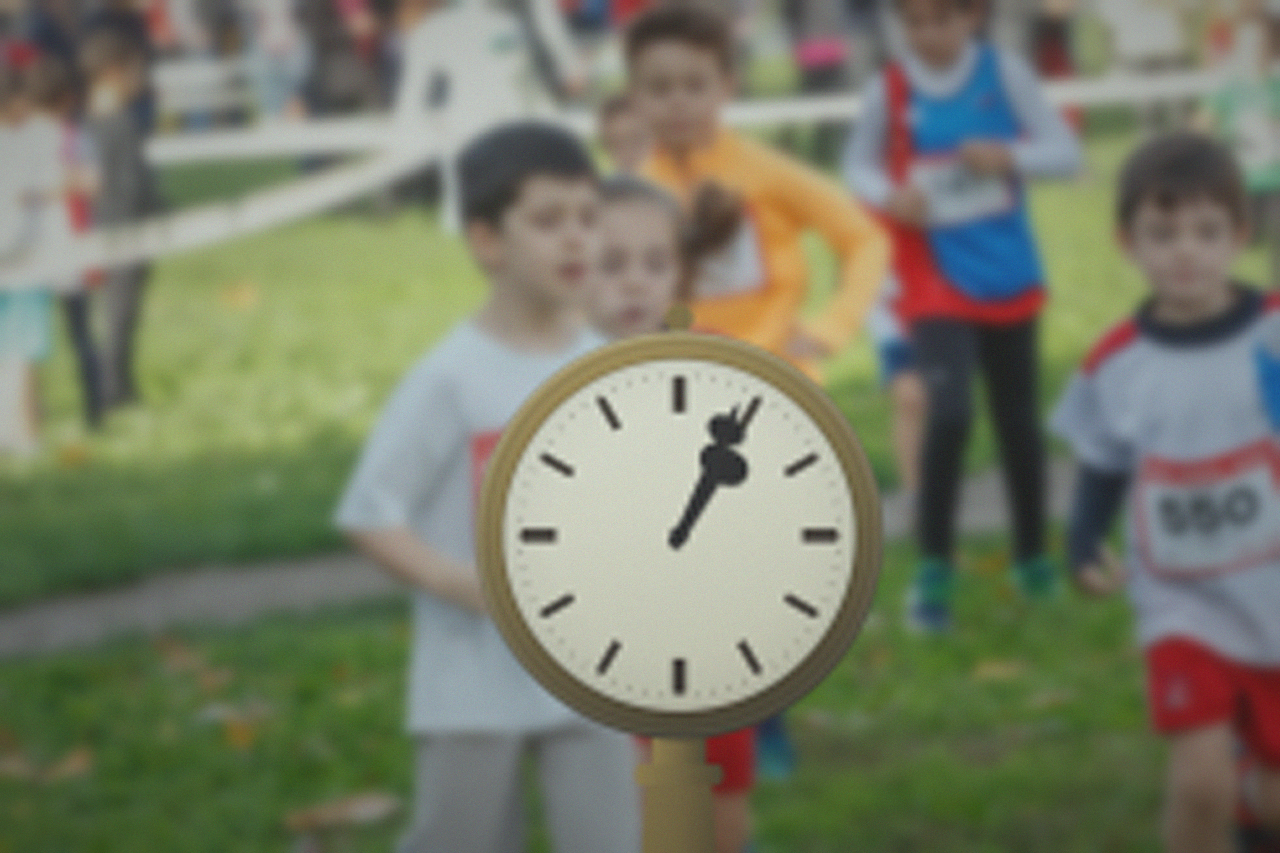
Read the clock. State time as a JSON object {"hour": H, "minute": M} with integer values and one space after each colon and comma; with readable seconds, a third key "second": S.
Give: {"hour": 1, "minute": 4}
